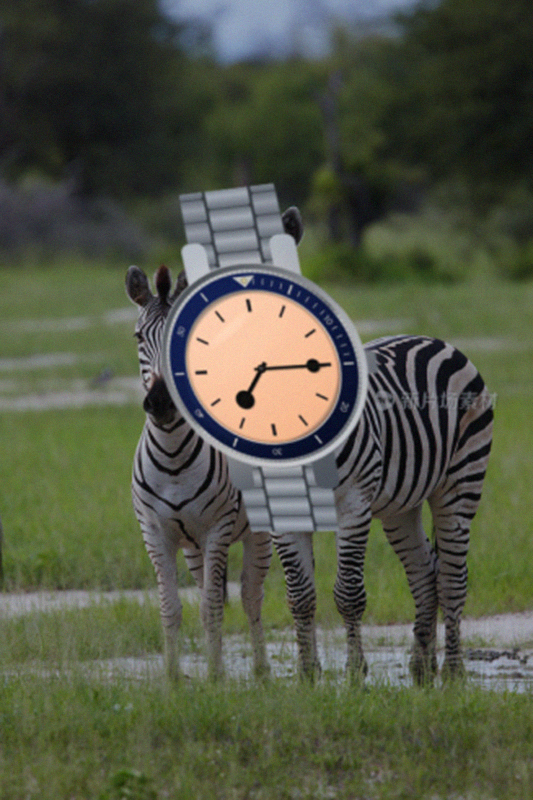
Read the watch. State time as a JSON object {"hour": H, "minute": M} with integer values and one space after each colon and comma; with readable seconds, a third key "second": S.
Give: {"hour": 7, "minute": 15}
